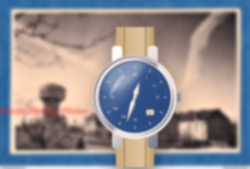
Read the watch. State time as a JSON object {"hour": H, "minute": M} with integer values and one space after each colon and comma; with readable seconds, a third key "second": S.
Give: {"hour": 12, "minute": 33}
